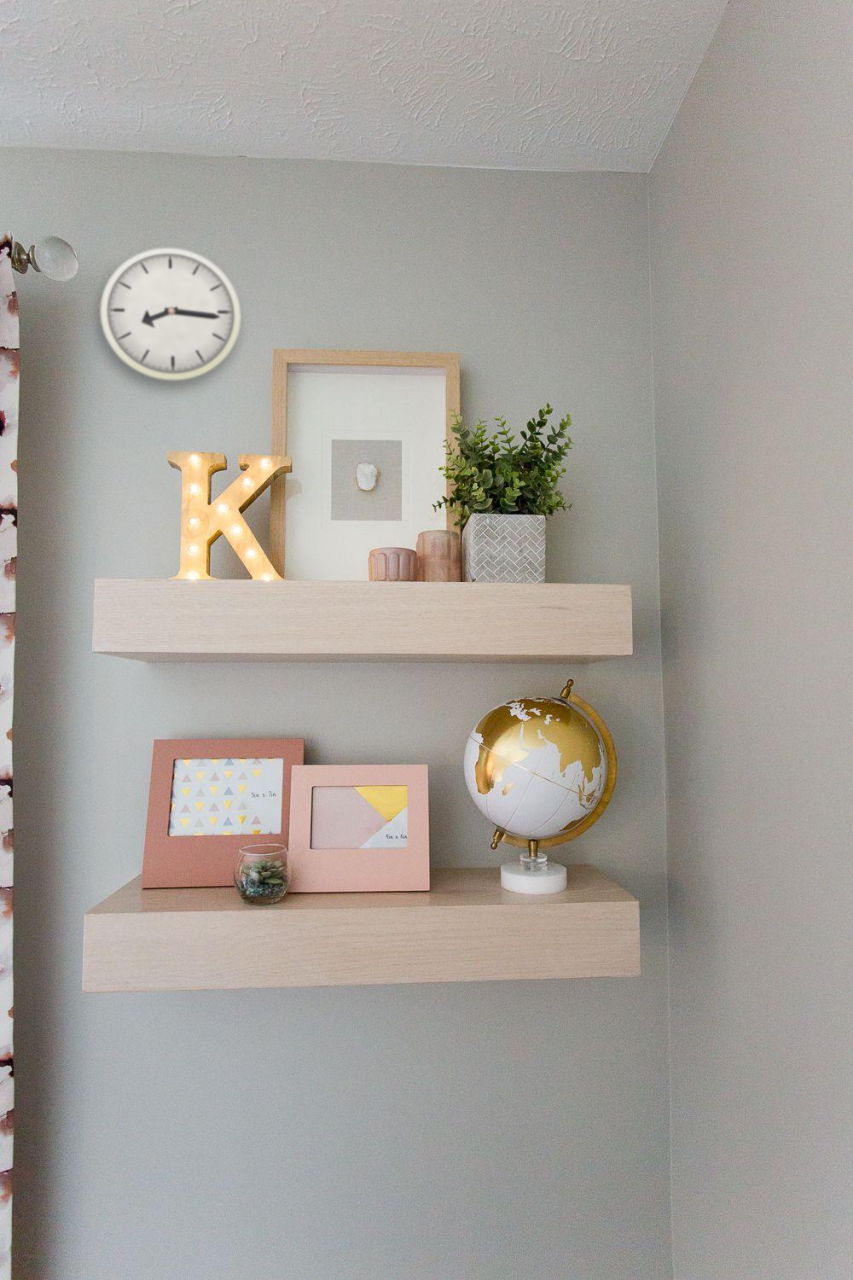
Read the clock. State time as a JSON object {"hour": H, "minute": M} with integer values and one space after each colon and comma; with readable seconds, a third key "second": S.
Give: {"hour": 8, "minute": 16}
